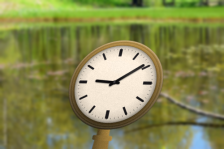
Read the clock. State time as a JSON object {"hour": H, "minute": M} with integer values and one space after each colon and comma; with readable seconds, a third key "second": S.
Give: {"hour": 9, "minute": 9}
